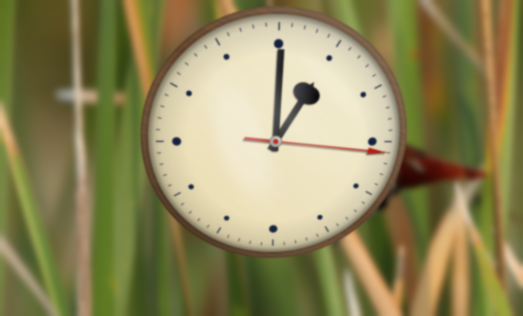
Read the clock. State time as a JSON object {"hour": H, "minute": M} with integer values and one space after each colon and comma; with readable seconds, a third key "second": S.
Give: {"hour": 1, "minute": 0, "second": 16}
